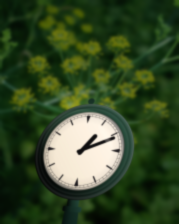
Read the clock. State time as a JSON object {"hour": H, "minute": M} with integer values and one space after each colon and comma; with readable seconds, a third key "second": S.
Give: {"hour": 1, "minute": 11}
